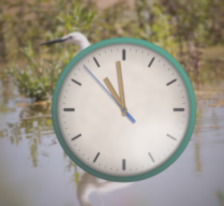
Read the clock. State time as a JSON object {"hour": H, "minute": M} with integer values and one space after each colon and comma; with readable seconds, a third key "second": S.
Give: {"hour": 10, "minute": 58, "second": 53}
